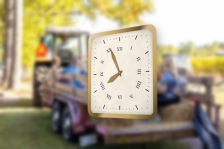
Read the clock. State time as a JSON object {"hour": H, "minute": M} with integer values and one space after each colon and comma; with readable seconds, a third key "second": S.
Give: {"hour": 7, "minute": 56}
